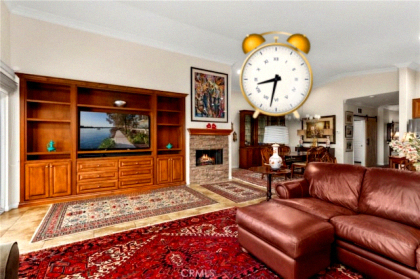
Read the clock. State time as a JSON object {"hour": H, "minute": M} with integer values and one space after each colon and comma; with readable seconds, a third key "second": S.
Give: {"hour": 8, "minute": 32}
